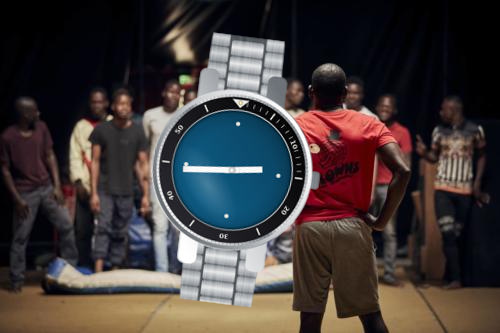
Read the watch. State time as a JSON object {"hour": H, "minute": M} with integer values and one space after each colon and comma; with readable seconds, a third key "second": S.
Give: {"hour": 2, "minute": 44}
